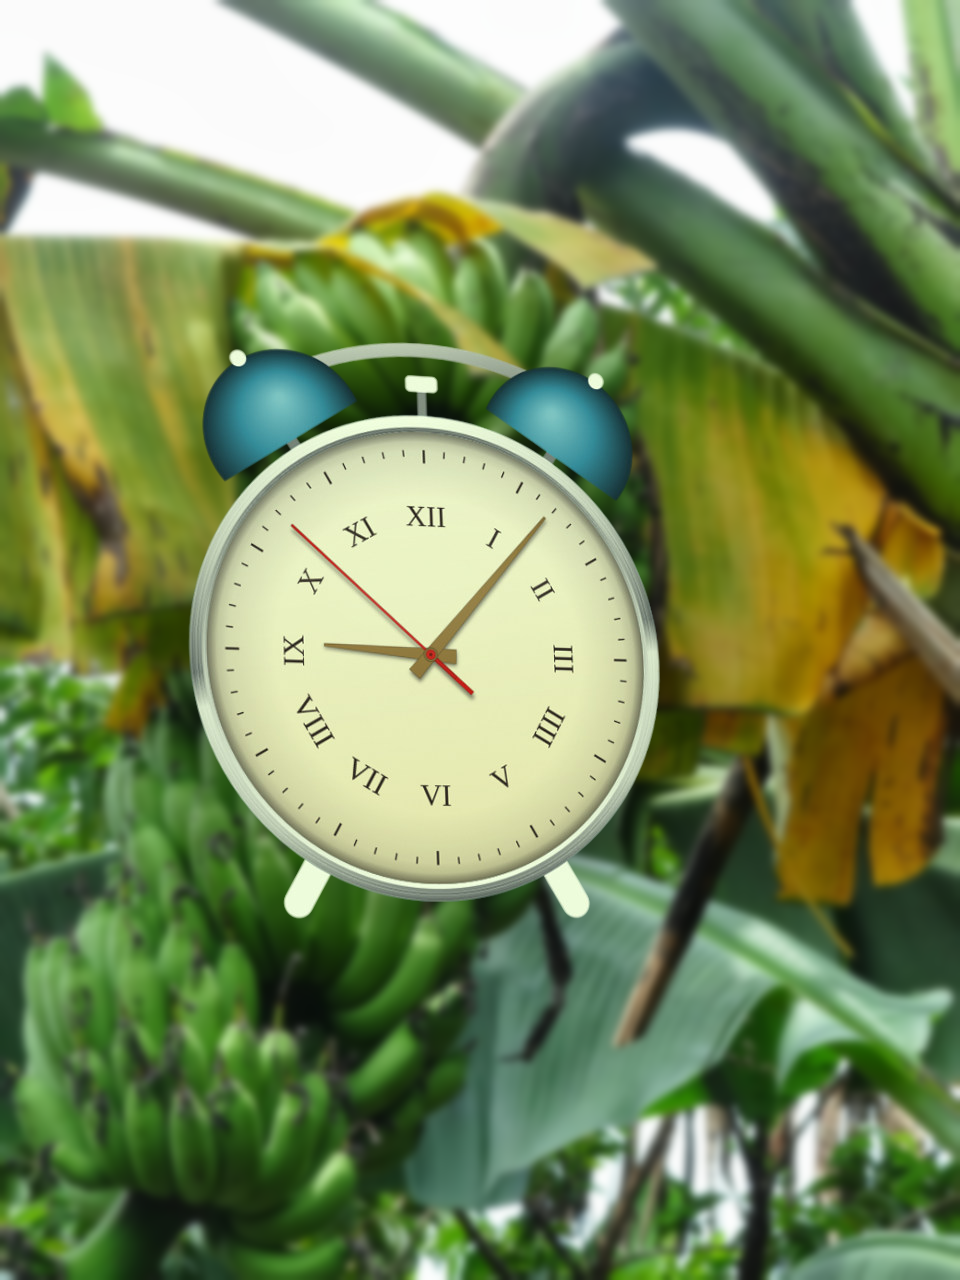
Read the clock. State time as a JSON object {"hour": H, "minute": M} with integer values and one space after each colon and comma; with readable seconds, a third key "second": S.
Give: {"hour": 9, "minute": 6, "second": 52}
